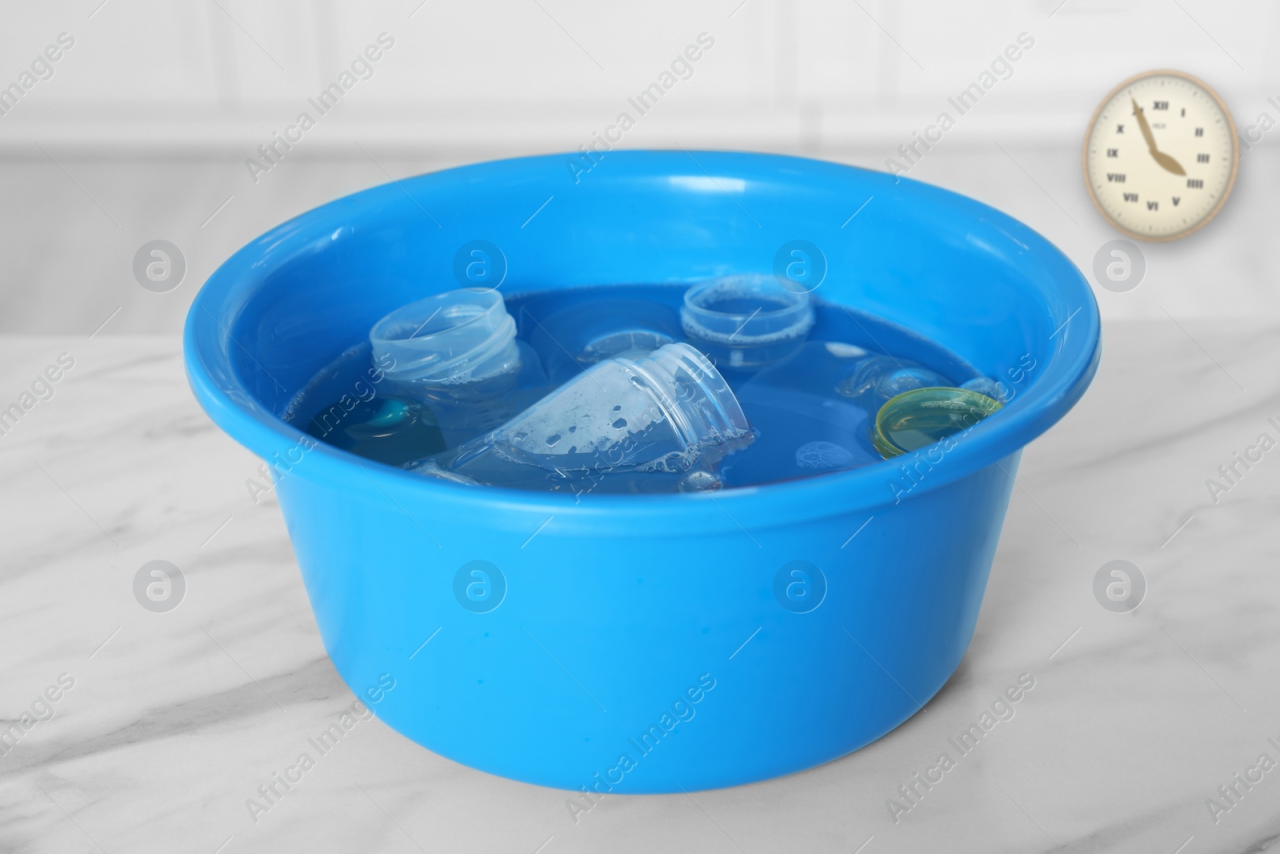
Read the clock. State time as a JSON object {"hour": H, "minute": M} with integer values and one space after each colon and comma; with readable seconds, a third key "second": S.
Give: {"hour": 3, "minute": 55}
